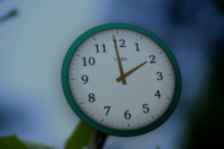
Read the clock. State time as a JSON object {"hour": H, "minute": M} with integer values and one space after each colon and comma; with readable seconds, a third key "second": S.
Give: {"hour": 1, "minute": 59}
